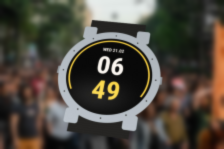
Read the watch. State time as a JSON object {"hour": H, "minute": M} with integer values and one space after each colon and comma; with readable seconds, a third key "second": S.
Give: {"hour": 6, "minute": 49}
